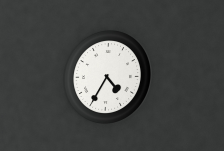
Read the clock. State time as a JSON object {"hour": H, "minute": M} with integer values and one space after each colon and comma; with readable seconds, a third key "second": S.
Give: {"hour": 4, "minute": 35}
